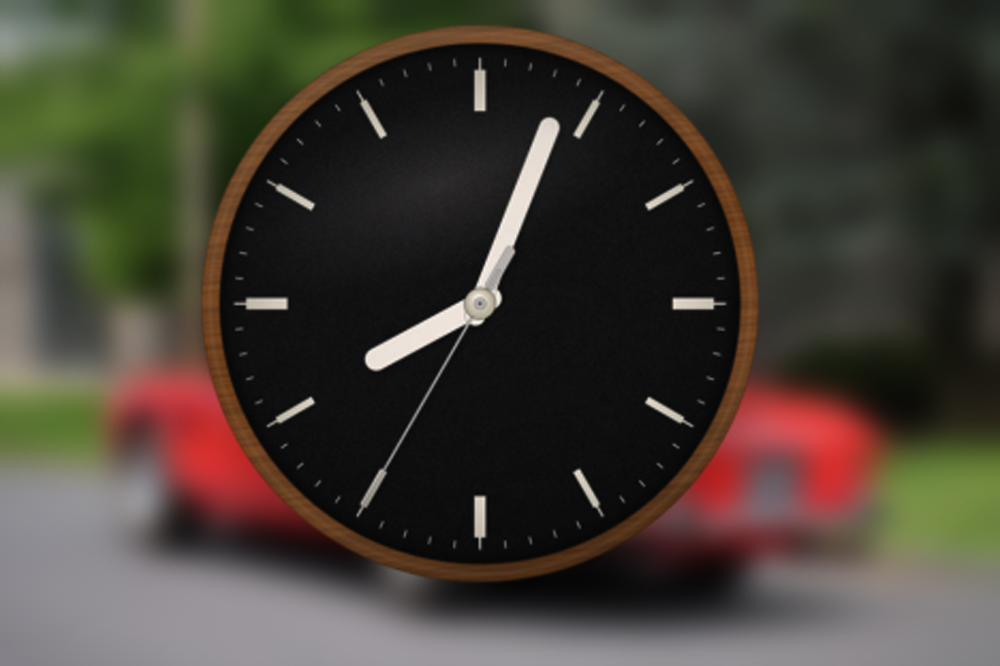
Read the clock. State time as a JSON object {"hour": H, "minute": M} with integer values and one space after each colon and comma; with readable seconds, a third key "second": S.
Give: {"hour": 8, "minute": 3, "second": 35}
